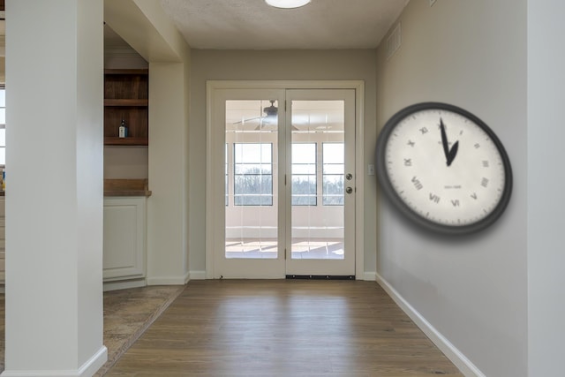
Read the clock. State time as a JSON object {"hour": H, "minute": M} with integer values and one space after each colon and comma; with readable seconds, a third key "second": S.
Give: {"hour": 1, "minute": 0}
